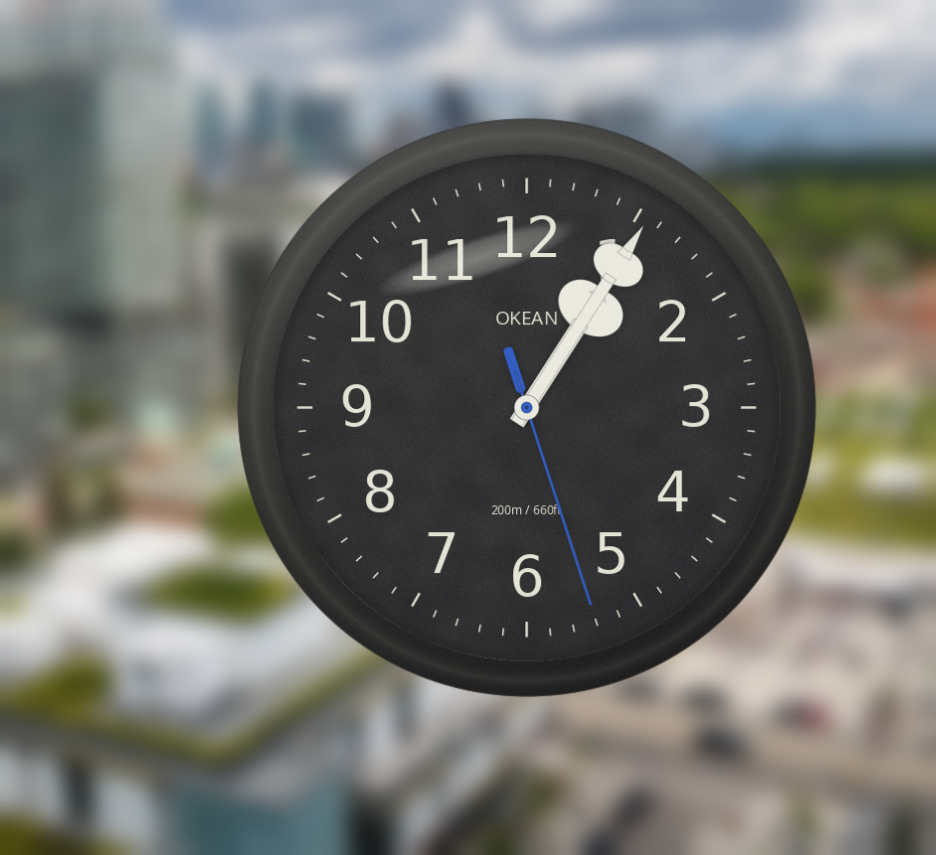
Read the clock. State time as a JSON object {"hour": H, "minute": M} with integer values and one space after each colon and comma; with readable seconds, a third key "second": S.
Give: {"hour": 1, "minute": 5, "second": 27}
